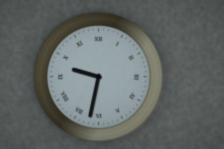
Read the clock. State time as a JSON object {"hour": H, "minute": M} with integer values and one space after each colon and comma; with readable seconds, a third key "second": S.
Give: {"hour": 9, "minute": 32}
